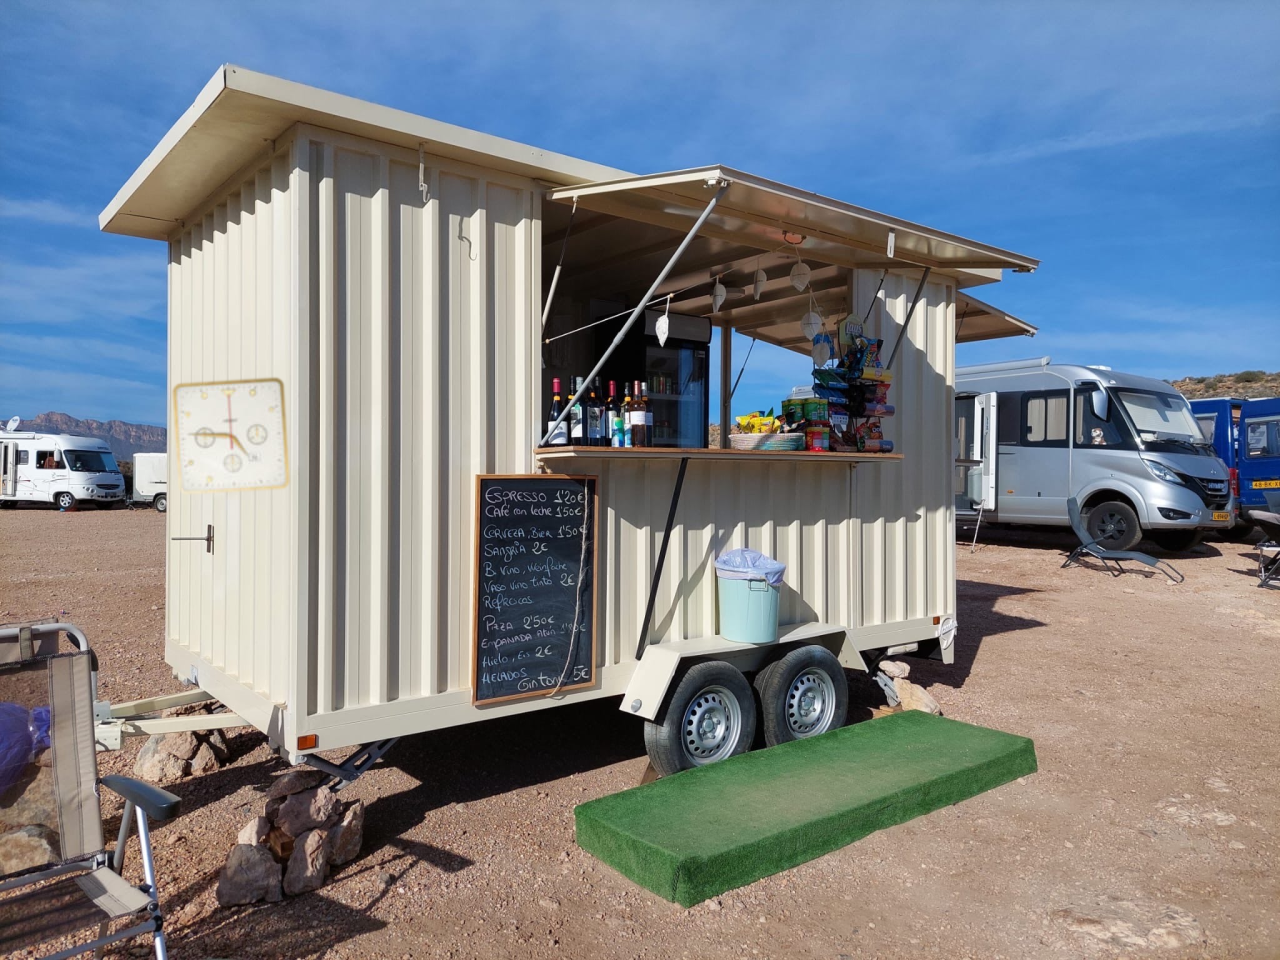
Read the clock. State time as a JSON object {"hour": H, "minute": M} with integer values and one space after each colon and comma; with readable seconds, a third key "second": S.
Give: {"hour": 4, "minute": 46}
